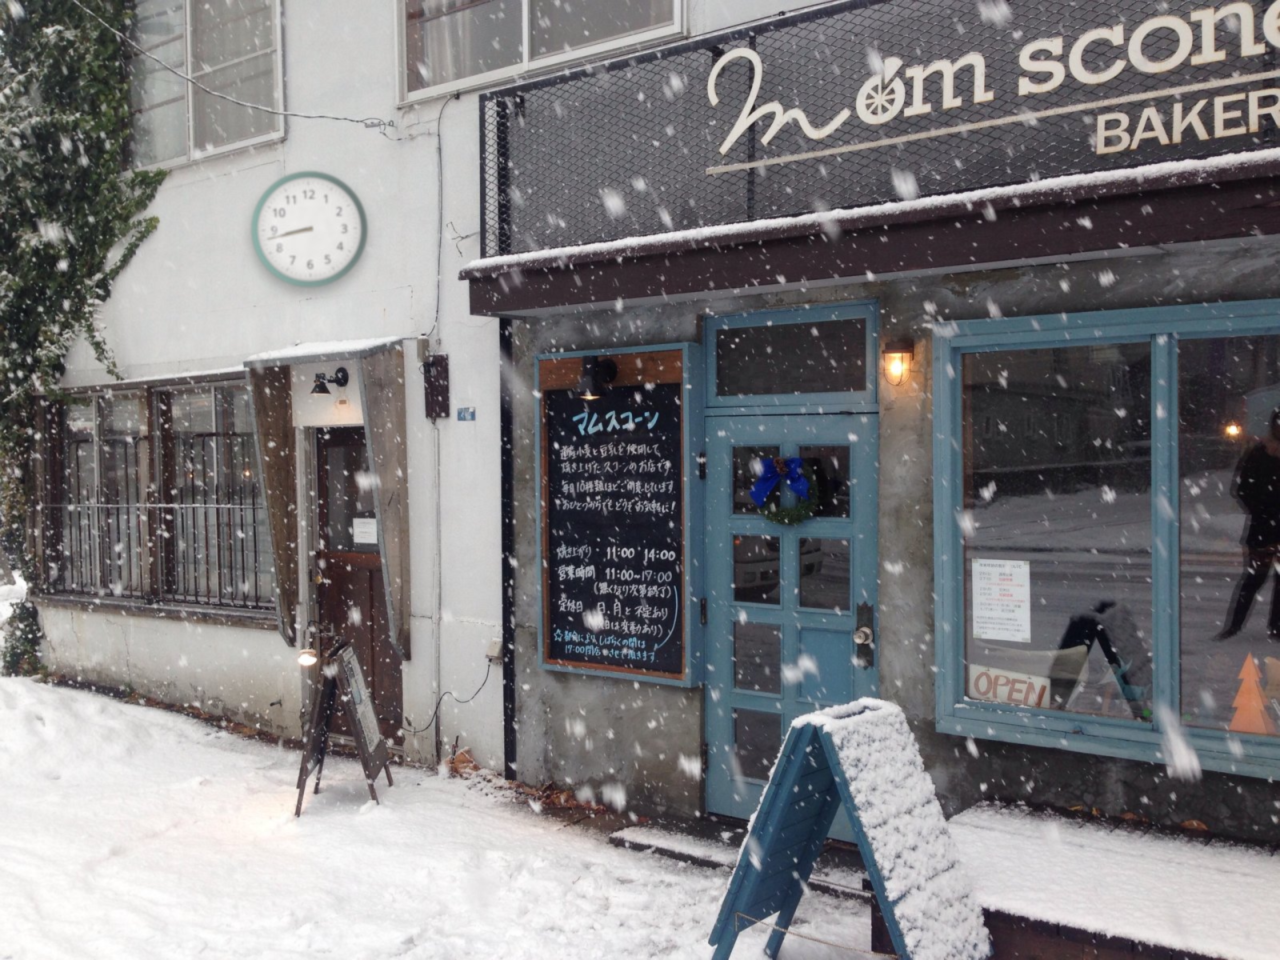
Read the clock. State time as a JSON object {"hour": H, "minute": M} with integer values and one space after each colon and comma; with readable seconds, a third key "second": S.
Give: {"hour": 8, "minute": 43}
